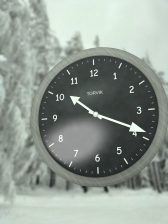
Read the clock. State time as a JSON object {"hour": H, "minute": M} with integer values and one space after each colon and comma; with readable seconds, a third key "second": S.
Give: {"hour": 10, "minute": 19}
